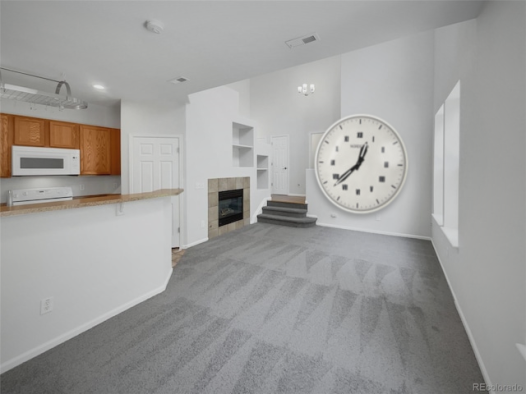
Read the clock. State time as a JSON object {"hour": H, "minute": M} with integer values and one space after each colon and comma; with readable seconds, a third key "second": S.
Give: {"hour": 12, "minute": 38}
